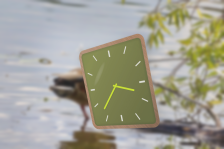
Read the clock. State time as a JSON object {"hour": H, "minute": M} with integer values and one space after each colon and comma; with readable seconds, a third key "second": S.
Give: {"hour": 3, "minute": 37}
